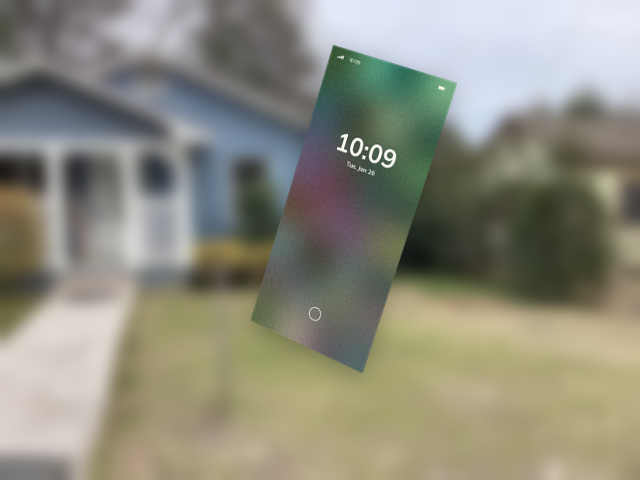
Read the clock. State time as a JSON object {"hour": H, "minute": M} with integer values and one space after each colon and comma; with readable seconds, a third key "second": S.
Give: {"hour": 10, "minute": 9}
